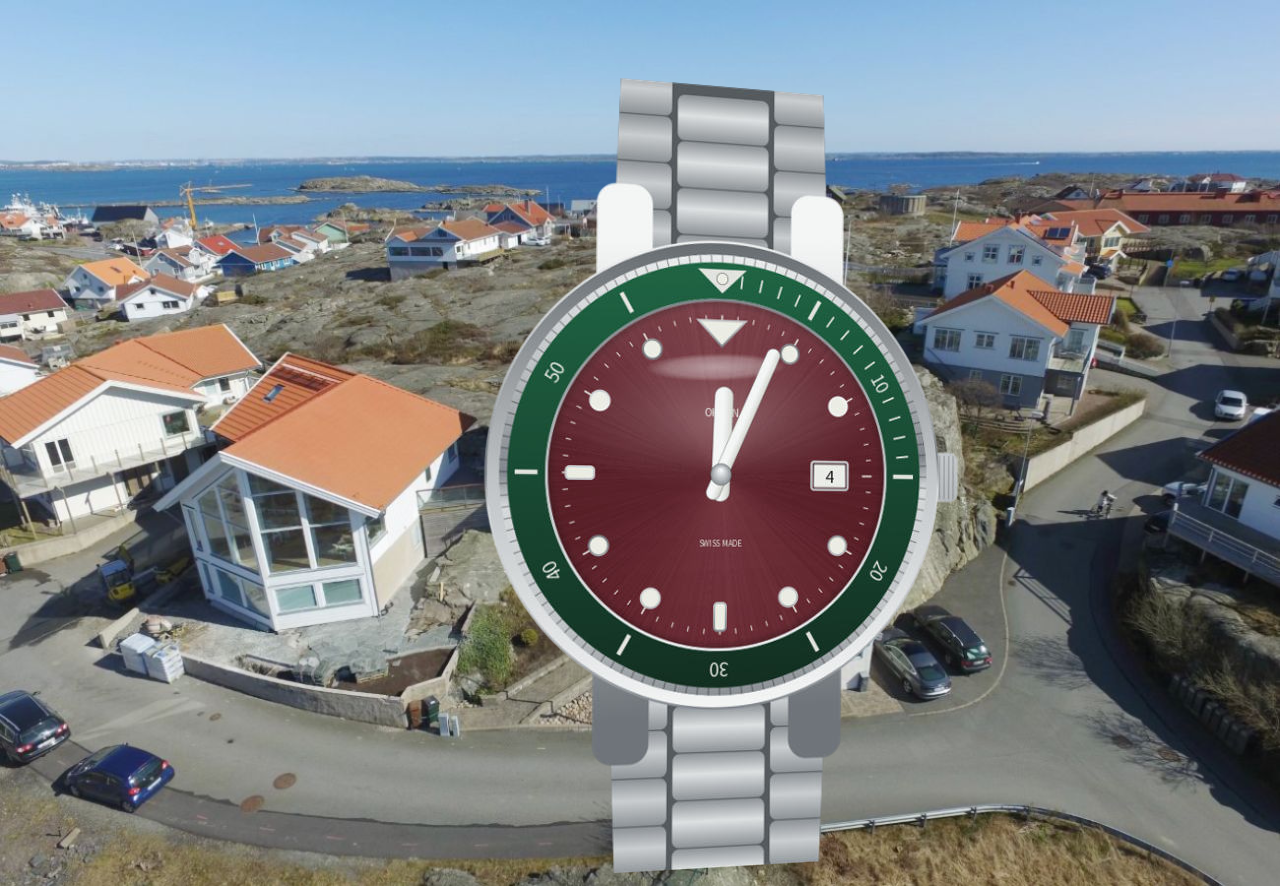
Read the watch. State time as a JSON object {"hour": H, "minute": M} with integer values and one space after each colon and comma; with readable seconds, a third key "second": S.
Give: {"hour": 12, "minute": 4}
